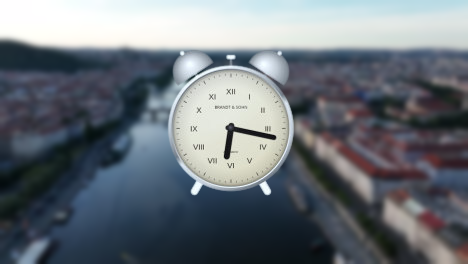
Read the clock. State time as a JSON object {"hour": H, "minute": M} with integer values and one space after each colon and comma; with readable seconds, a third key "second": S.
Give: {"hour": 6, "minute": 17}
